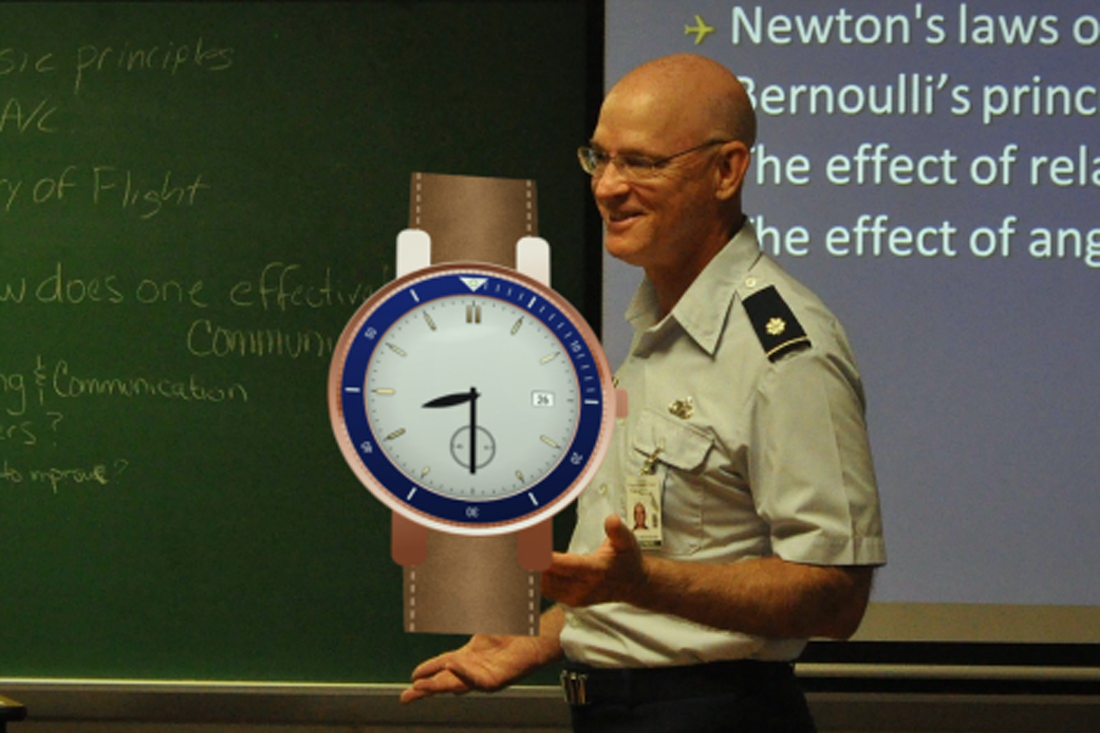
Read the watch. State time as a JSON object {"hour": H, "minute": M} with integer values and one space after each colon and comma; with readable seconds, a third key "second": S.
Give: {"hour": 8, "minute": 30}
